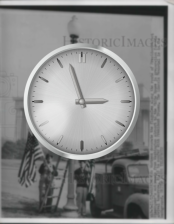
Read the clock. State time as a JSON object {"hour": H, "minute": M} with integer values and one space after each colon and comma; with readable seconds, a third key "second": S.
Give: {"hour": 2, "minute": 57}
